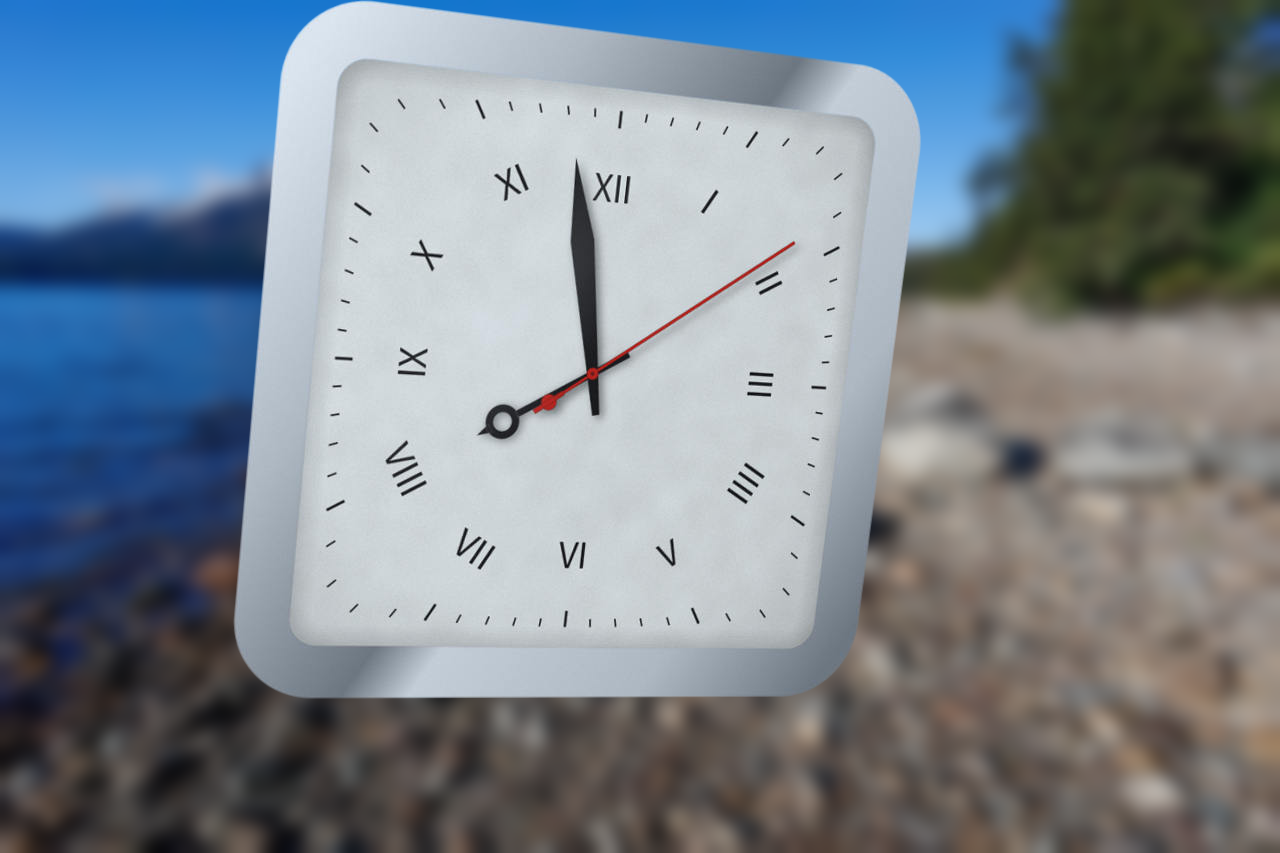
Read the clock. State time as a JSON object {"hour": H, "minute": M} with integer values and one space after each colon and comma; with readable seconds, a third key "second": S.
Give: {"hour": 7, "minute": 58, "second": 9}
